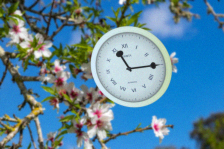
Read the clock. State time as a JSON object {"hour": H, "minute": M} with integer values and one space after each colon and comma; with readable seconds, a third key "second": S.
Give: {"hour": 11, "minute": 15}
